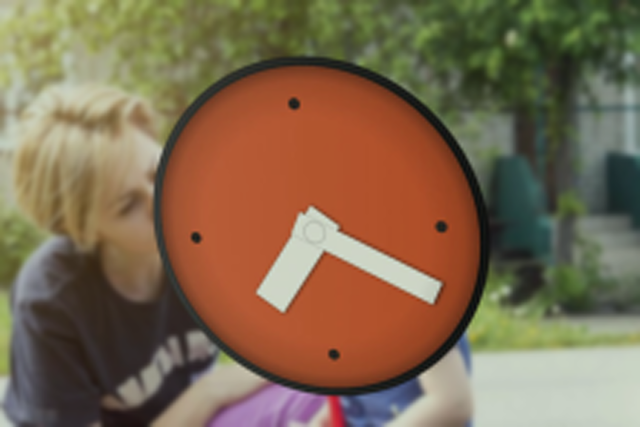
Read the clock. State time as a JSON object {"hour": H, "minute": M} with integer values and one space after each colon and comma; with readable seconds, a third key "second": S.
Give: {"hour": 7, "minute": 20}
